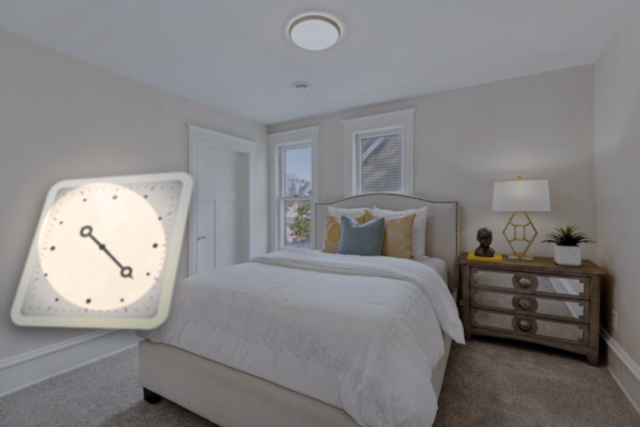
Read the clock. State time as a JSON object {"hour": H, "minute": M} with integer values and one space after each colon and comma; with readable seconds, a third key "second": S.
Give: {"hour": 10, "minute": 22}
